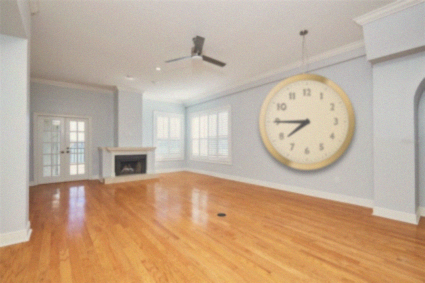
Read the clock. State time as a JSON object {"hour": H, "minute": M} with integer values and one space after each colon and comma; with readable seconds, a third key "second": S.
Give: {"hour": 7, "minute": 45}
